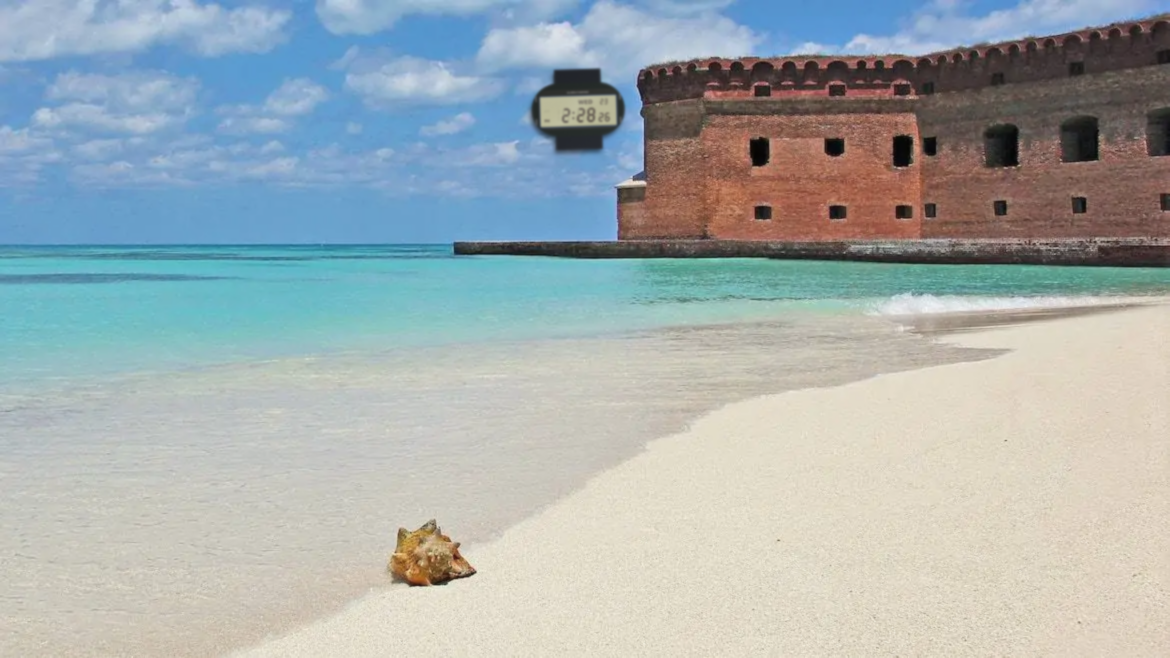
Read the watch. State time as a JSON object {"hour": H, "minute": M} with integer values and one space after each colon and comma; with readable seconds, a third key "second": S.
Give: {"hour": 2, "minute": 28}
